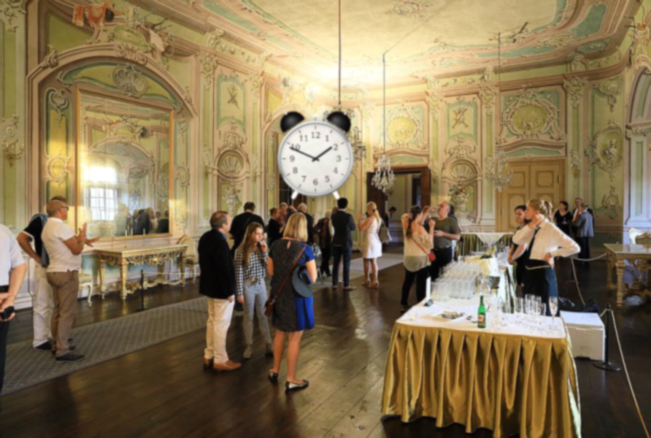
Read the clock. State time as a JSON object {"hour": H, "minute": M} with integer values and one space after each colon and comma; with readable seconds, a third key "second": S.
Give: {"hour": 1, "minute": 49}
